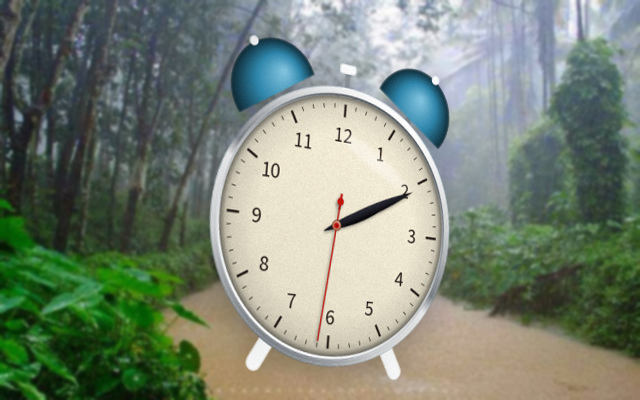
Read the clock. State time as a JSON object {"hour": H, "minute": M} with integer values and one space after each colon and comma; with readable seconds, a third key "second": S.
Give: {"hour": 2, "minute": 10, "second": 31}
